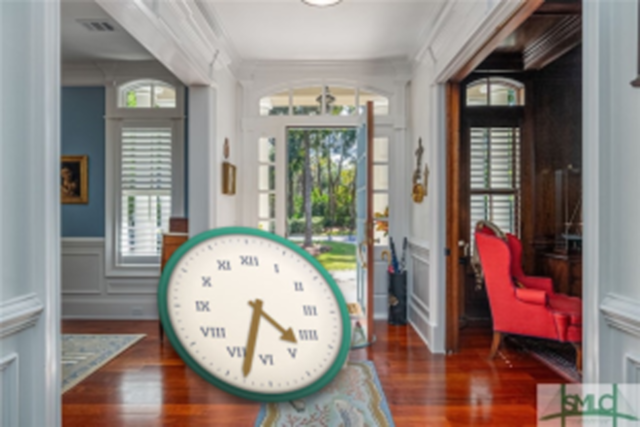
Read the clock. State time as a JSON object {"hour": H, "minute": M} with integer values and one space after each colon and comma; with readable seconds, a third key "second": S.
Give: {"hour": 4, "minute": 33}
